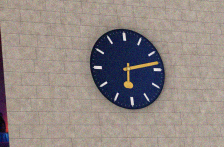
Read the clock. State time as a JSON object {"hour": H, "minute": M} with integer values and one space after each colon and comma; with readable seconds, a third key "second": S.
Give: {"hour": 6, "minute": 13}
